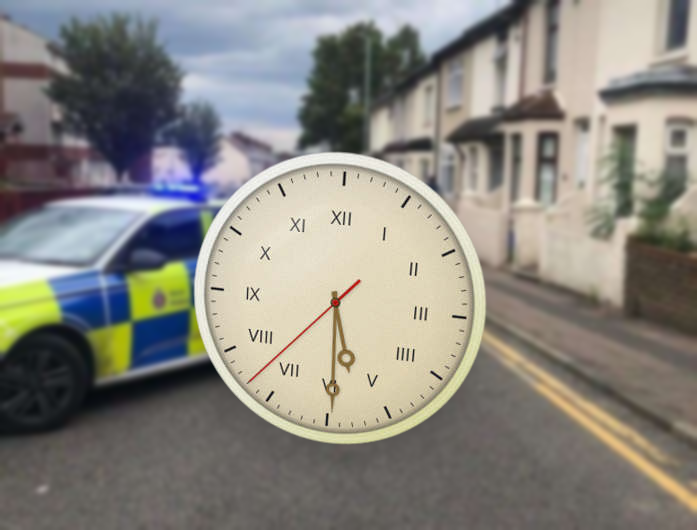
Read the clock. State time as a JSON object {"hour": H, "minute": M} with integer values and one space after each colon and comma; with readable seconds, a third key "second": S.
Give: {"hour": 5, "minute": 29, "second": 37}
